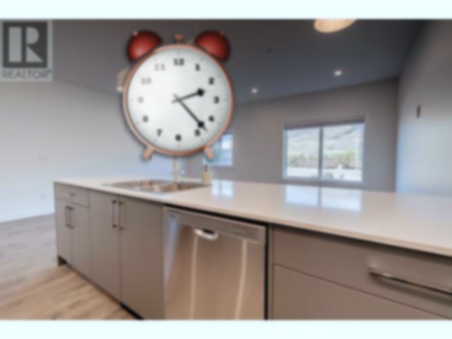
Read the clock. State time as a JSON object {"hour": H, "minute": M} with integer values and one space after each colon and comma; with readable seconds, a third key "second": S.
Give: {"hour": 2, "minute": 23}
